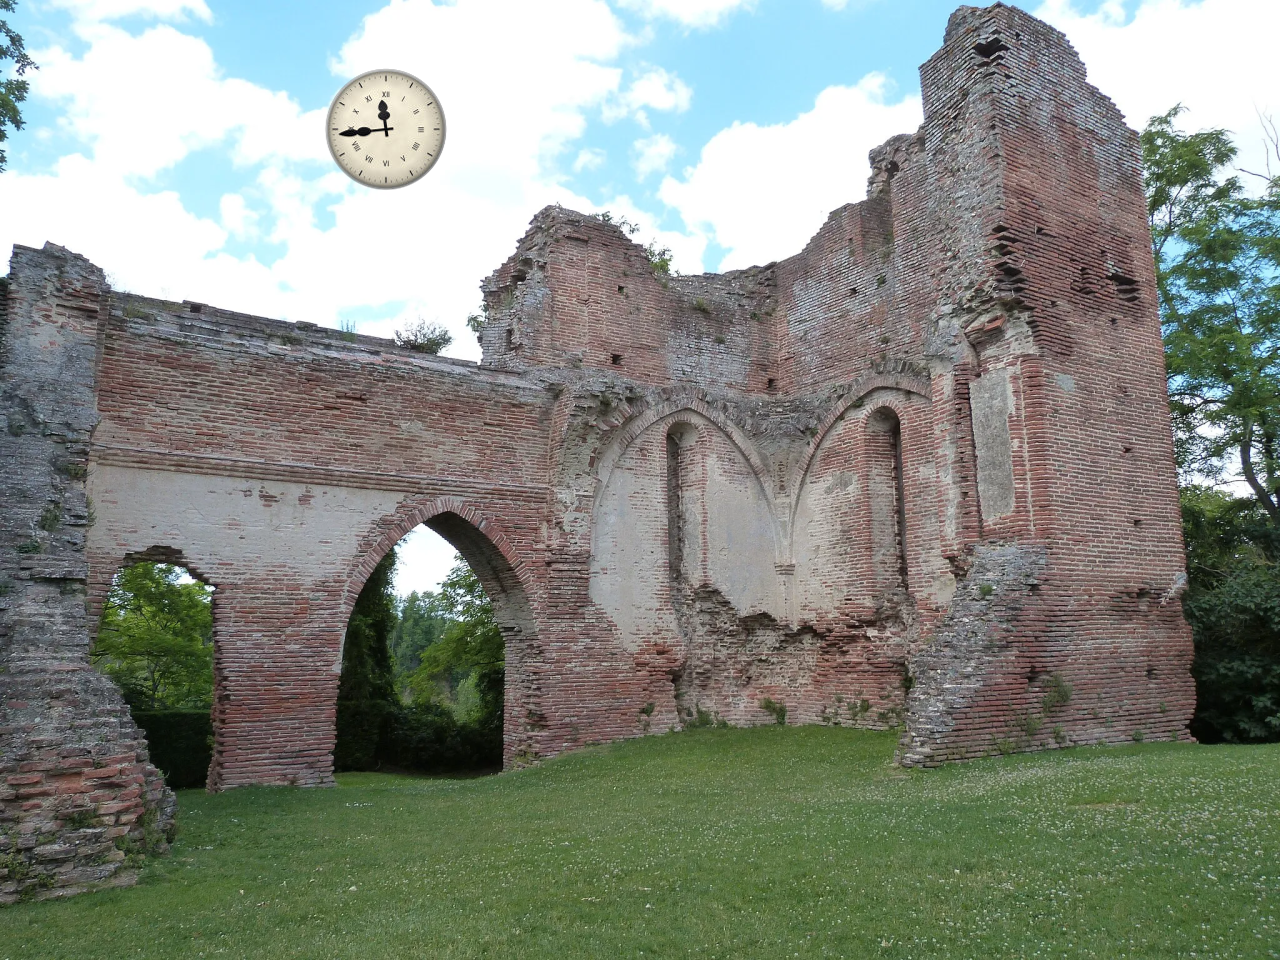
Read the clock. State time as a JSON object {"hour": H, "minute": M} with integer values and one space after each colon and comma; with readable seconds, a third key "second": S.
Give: {"hour": 11, "minute": 44}
